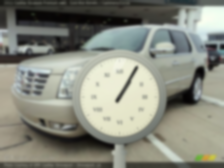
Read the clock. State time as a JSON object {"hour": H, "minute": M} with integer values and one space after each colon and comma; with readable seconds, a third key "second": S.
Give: {"hour": 1, "minute": 5}
